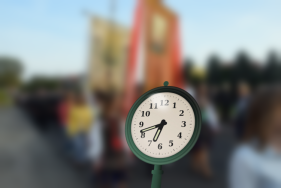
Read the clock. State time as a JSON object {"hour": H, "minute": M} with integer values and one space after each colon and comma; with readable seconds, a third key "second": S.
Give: {"hour": 6, "minute": 42}
